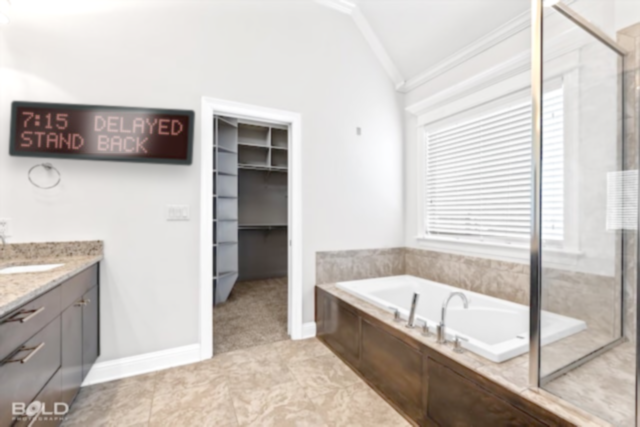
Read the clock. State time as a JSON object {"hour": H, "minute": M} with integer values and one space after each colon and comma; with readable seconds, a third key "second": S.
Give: {"hour": 7, "minute": 15}
